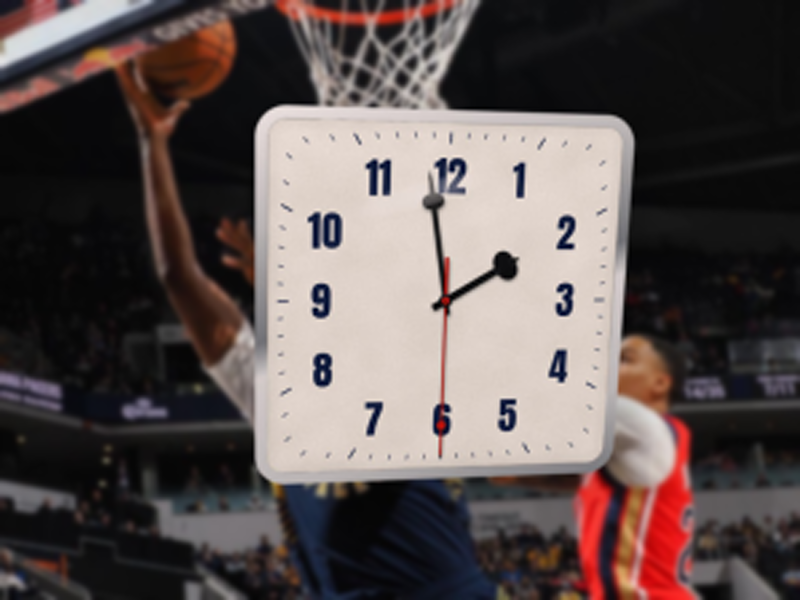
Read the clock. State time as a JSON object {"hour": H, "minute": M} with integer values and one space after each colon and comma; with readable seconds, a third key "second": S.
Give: {"hour": 1, "minute": 58, "second": 30}
